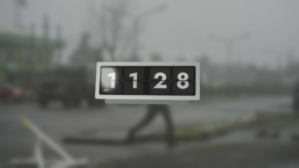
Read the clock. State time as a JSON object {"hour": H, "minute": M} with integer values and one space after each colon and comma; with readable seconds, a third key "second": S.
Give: {"hour": 11, "minute": 28}
